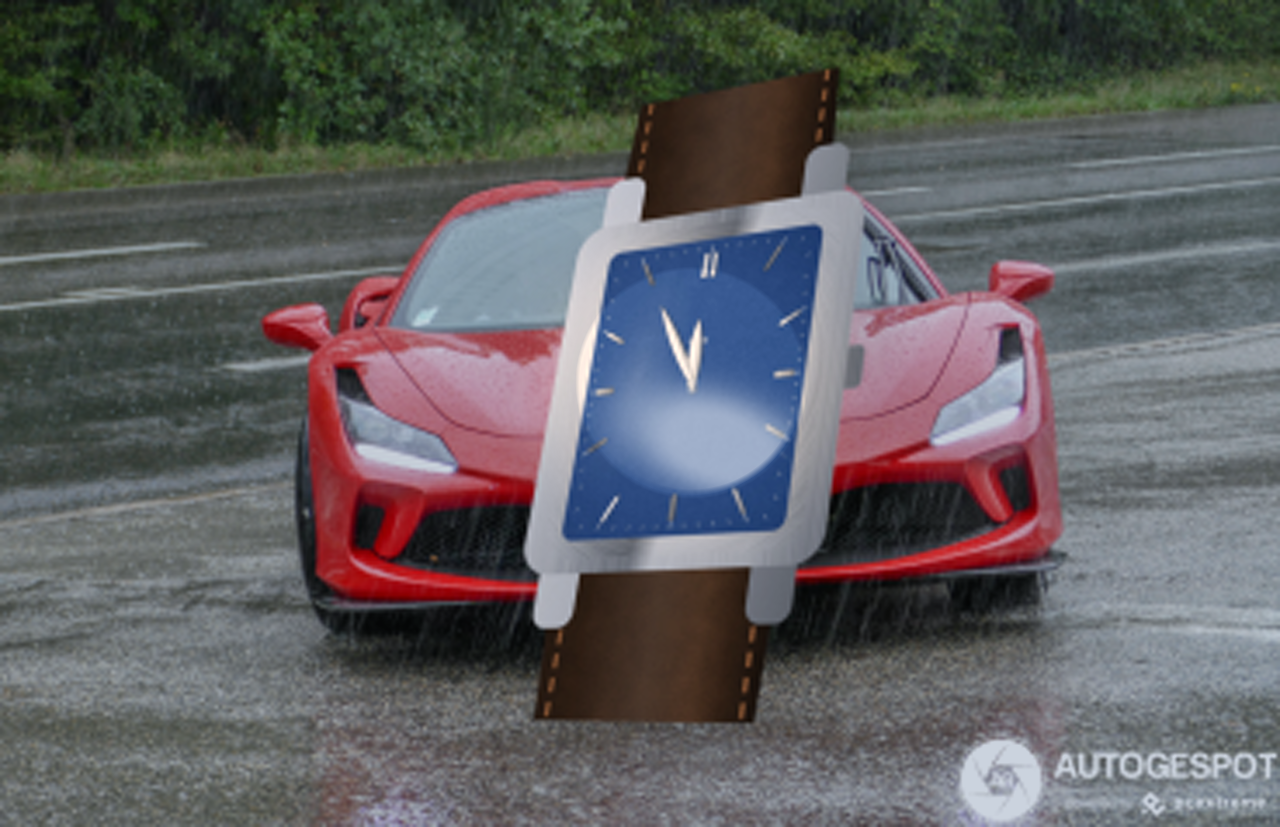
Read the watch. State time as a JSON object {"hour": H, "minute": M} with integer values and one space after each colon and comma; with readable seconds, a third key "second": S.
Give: {"hour": 11, "minute": 55}
